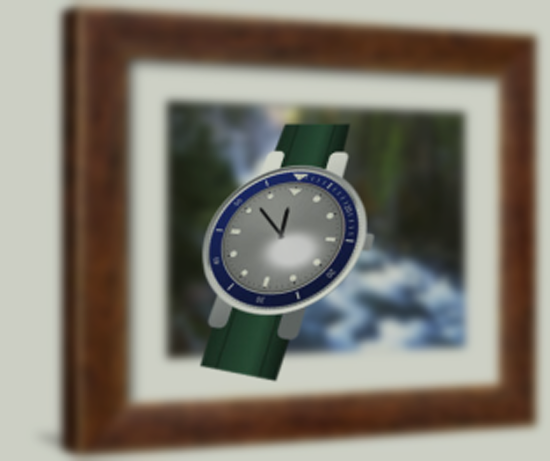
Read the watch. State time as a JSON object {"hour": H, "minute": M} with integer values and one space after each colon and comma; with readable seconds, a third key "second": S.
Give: {"hour": 11, "minute": 52}
